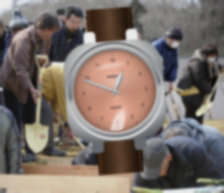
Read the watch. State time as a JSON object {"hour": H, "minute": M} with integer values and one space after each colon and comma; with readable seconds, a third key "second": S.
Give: {"hour": 12, "minute": 49}
